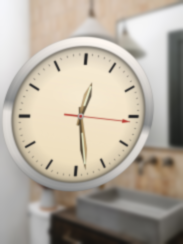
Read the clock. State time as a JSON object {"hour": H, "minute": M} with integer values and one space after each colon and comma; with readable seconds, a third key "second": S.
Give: {"hour": 12, "minute": 28, "second": 16}
